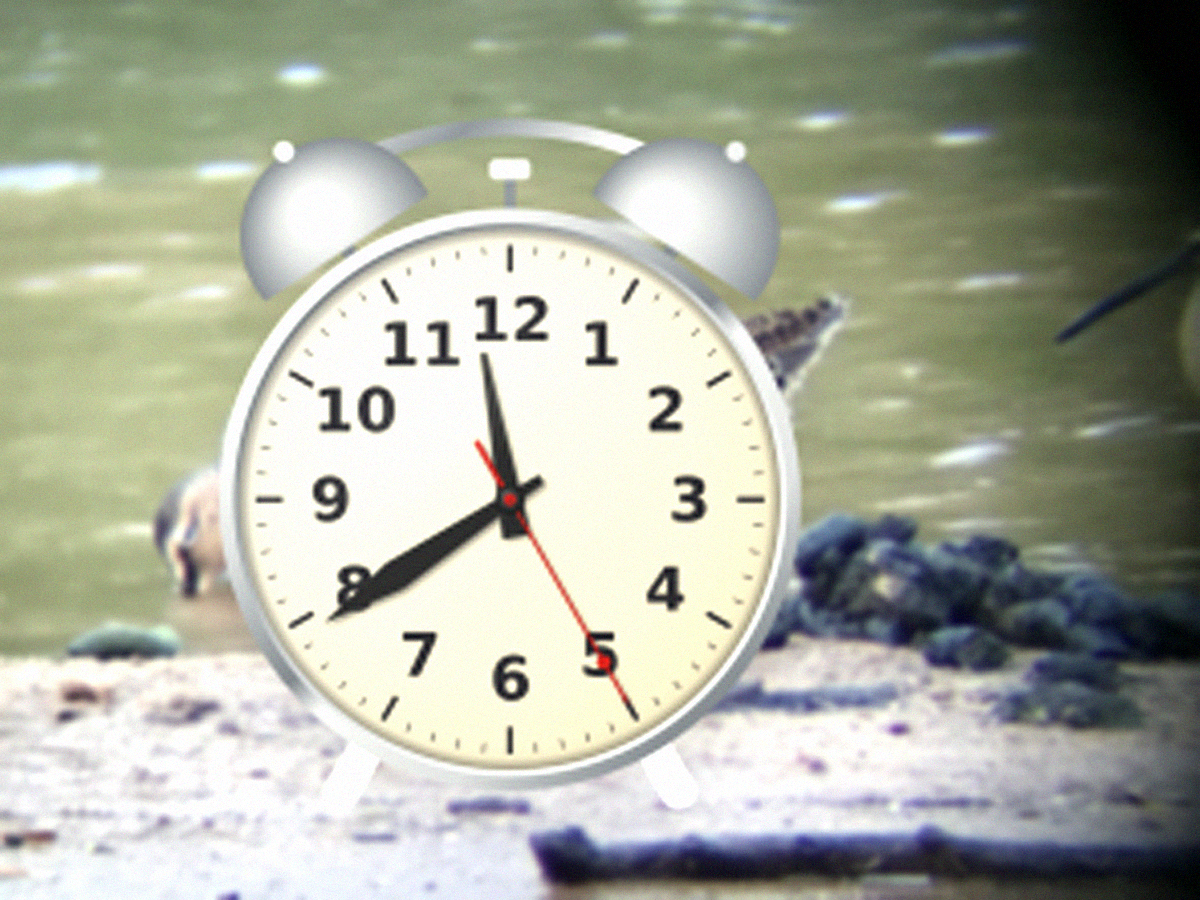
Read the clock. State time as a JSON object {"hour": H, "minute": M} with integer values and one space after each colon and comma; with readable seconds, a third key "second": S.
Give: {"hour": 11, "minute": 39, "second": 25}
